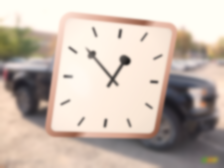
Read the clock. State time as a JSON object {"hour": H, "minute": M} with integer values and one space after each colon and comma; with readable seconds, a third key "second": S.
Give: {"hour": 12, "minute": 52}
